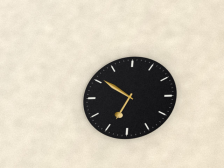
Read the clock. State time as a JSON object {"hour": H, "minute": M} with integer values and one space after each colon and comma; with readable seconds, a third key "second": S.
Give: {"hour": 6, "minute": 51}
